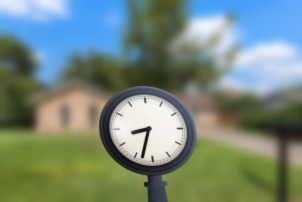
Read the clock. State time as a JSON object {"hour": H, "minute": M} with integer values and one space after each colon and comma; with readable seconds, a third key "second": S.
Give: {"hour": 8, "minute": 33}
